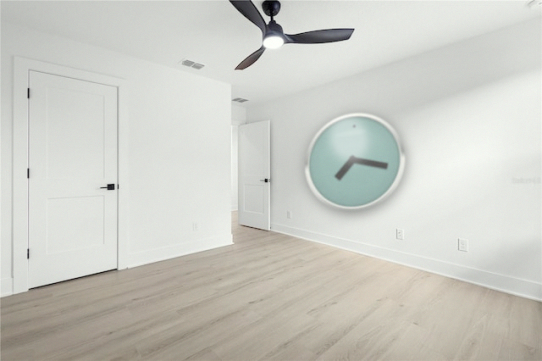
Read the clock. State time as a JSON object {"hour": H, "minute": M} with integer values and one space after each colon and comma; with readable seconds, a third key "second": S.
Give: {"hour": 7, "minute": 17}
